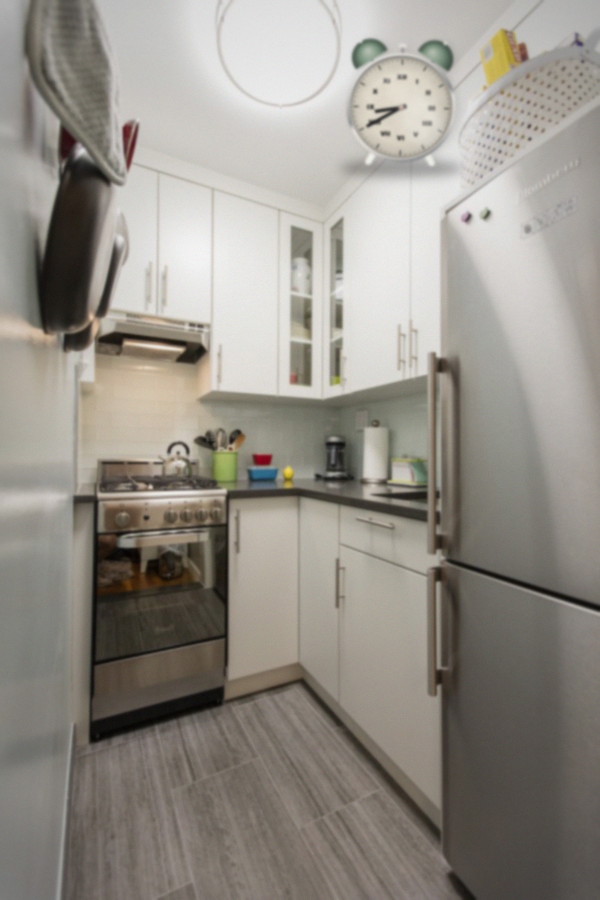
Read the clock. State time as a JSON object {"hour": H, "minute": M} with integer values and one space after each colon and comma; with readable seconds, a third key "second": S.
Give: {"hour": 8, "minute": 40}
